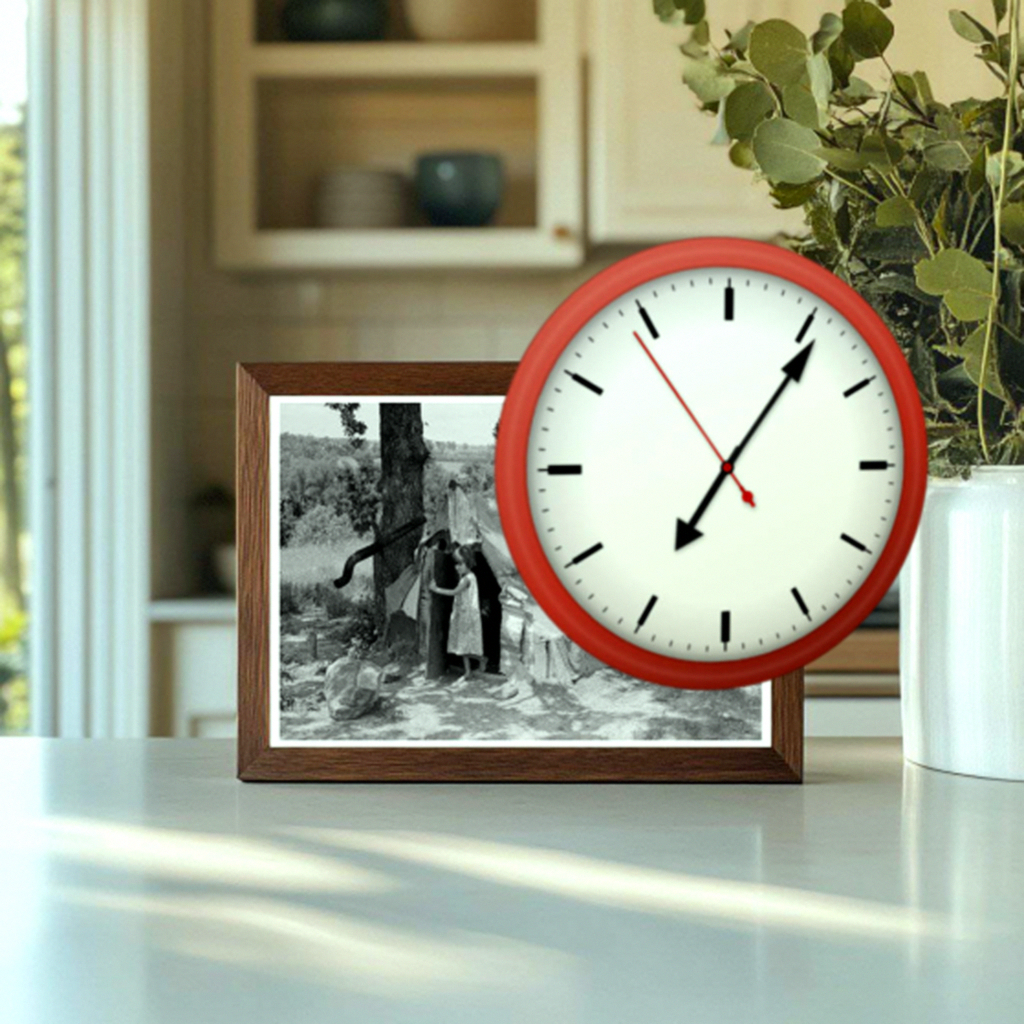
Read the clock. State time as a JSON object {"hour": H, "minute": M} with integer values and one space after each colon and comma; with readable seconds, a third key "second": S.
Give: {"hour": 7, "minute": 5, "second": 54}
